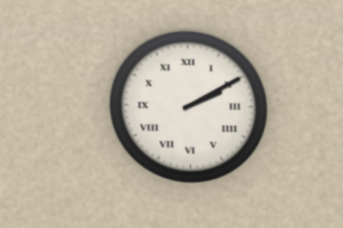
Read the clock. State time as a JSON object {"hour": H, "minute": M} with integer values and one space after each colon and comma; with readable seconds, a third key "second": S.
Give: {"hour": 2, "minute": 10}
